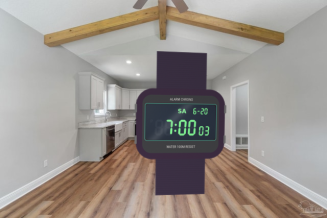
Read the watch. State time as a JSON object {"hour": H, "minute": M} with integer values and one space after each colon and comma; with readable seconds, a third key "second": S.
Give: {"hour": 7, "minute": 0, "second": 3}
